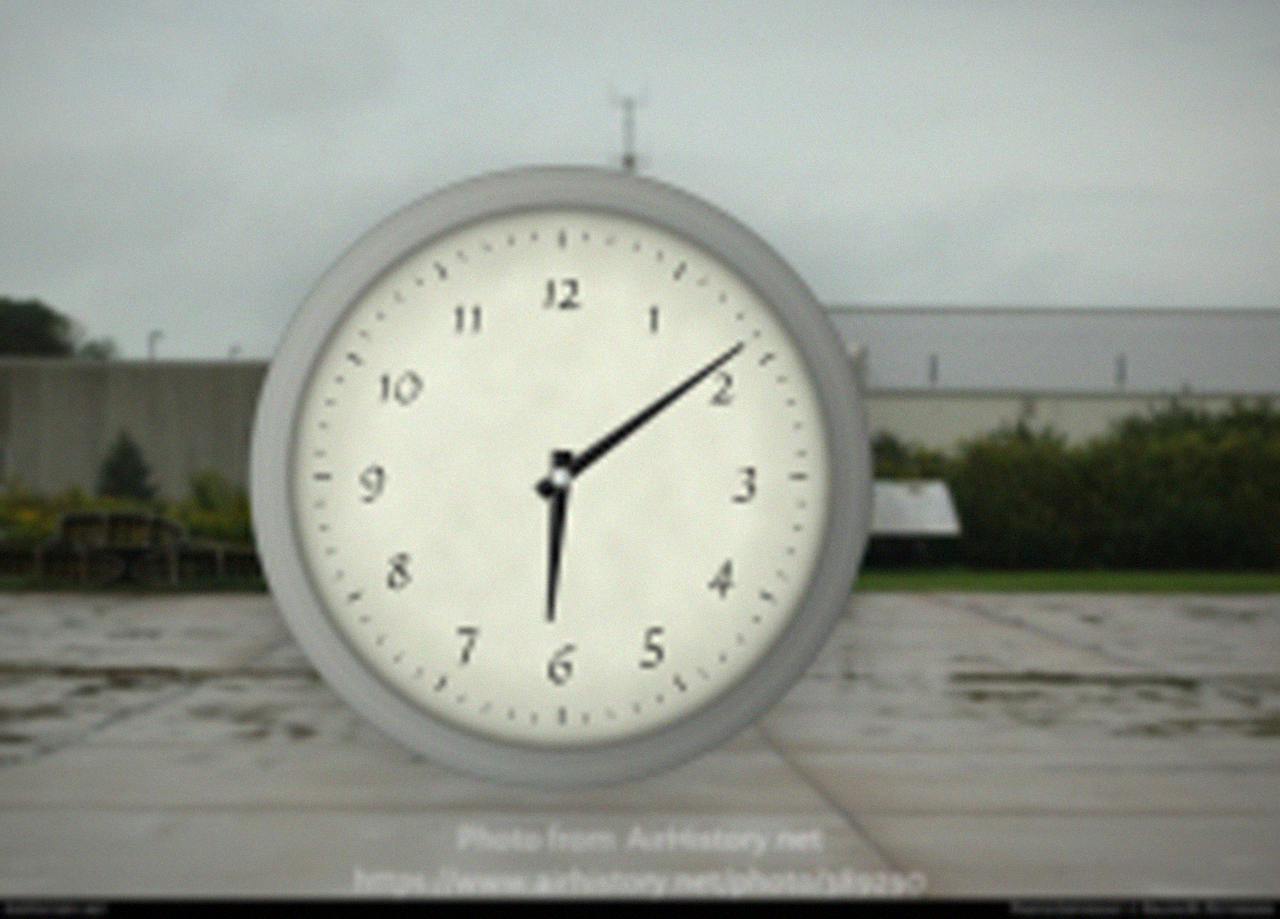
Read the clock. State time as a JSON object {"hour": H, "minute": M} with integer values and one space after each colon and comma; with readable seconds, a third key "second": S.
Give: {"hour": 6, "minute": 9}
